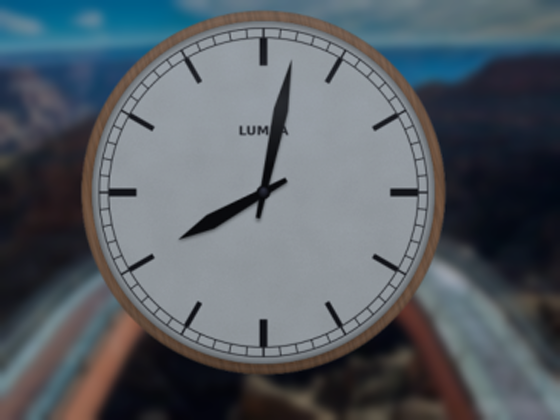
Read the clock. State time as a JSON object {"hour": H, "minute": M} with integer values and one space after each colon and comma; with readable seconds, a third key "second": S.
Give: {"hour": 8, "minute": 2}
